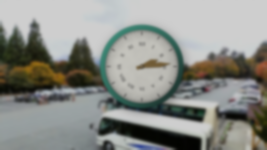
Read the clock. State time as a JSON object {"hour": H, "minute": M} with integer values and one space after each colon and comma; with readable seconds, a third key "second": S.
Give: {"hour": 2, "minute": 14}
